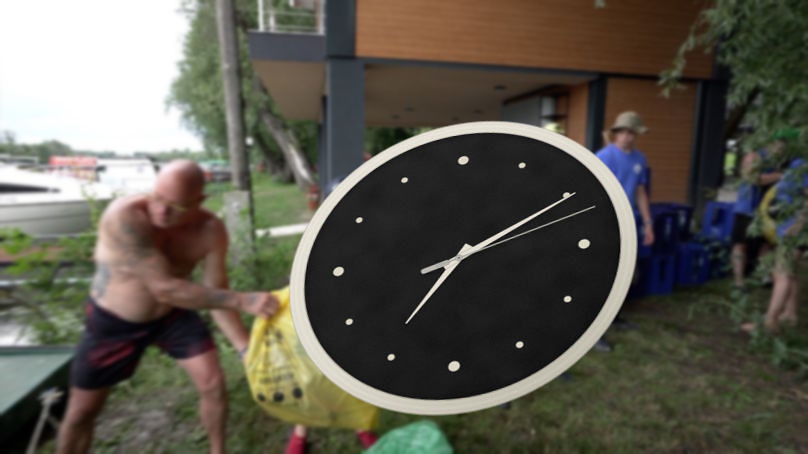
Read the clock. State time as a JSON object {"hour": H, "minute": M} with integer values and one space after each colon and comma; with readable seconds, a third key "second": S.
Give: {"hour": 7, "minute": 10, "second": 12}
